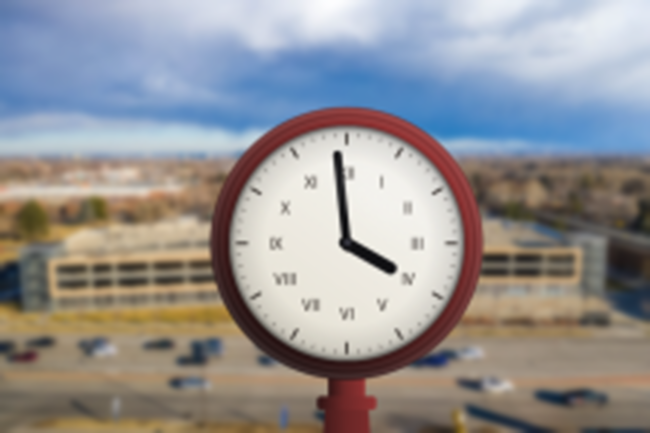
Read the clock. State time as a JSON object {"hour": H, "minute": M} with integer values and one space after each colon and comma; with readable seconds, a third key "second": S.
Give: {"hour": 3, "minute": 59}
